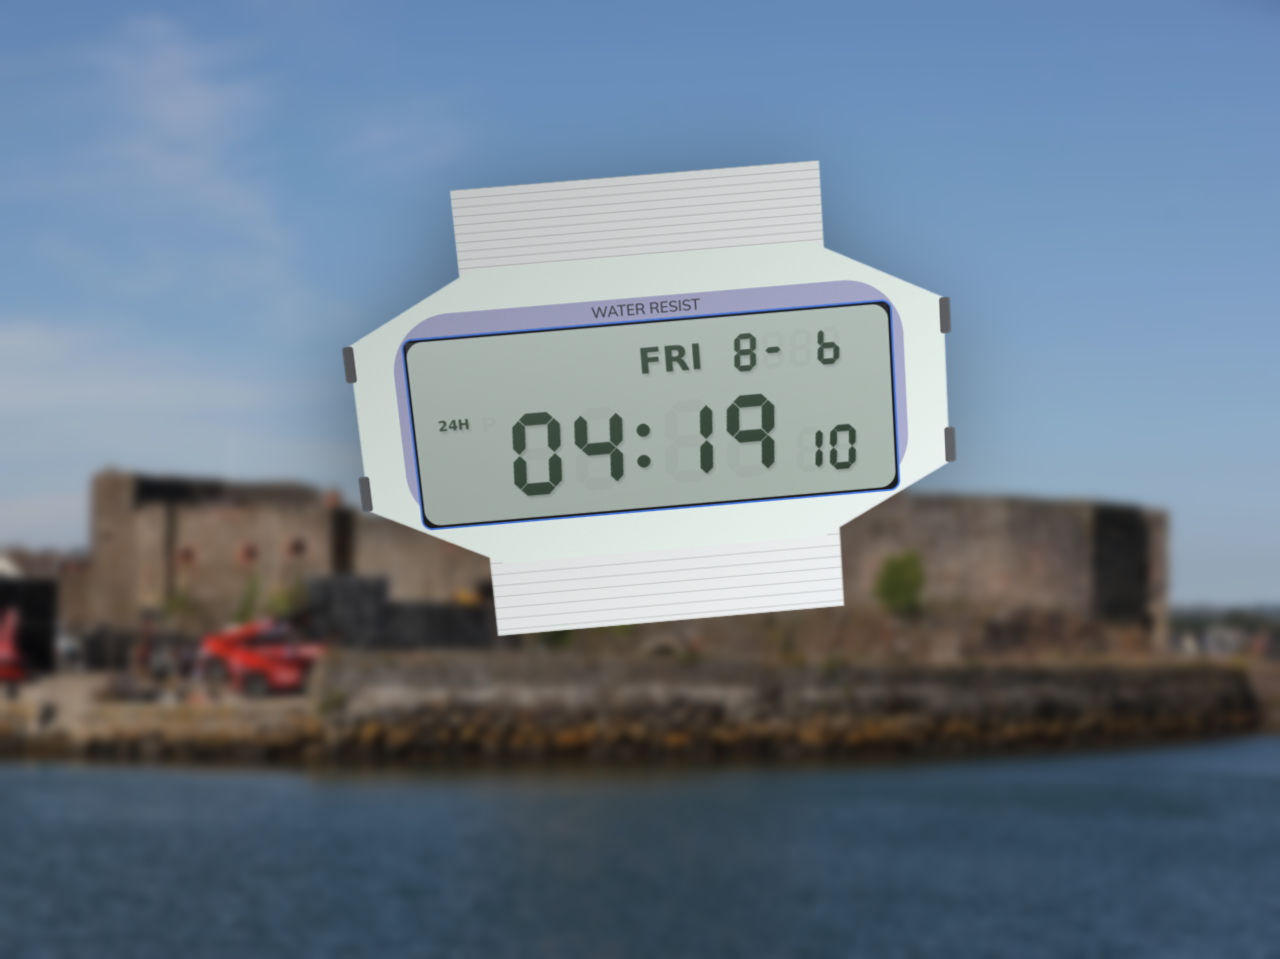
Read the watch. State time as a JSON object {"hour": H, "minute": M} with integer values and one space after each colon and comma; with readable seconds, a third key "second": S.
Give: {"hour": 4, "minute": 19, "second": 10}
